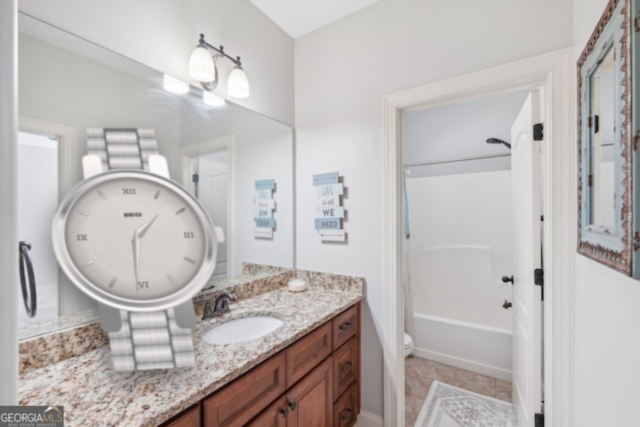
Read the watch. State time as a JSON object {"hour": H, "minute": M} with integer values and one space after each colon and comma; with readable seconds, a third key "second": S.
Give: {"hour": 1, "minute": 31}
